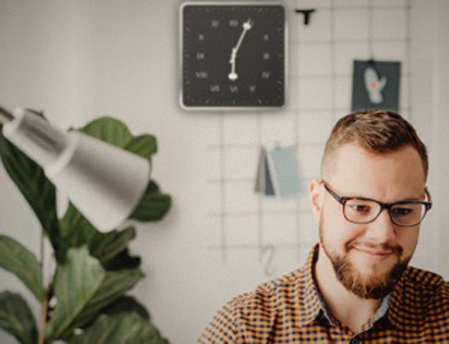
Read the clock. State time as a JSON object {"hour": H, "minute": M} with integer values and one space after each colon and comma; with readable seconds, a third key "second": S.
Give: {"hour": 6, "minute": 4}
